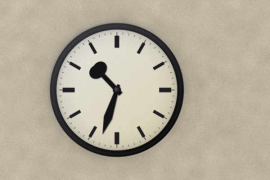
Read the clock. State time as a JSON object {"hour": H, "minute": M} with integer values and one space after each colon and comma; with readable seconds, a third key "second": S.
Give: {"hour": 10, "minute": 33}
